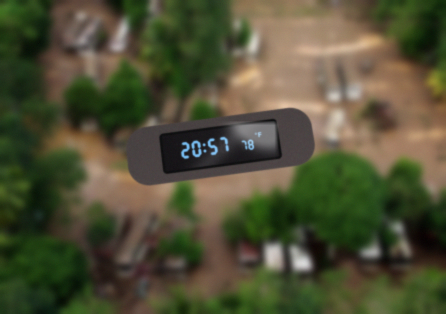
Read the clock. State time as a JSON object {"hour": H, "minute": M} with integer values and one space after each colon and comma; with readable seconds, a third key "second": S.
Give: {"hour": 20, "minute": 57}
